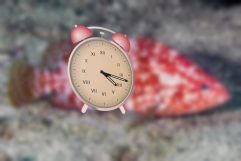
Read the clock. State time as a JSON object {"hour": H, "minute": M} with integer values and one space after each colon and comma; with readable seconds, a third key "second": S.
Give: {"hour": 4, "minute": 17}
